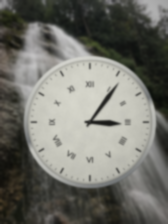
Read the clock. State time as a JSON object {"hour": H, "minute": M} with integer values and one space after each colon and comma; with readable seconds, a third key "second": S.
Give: {"hour": 3, "minute": 6}
